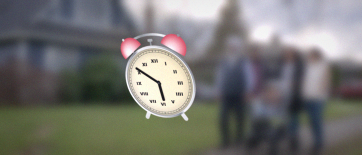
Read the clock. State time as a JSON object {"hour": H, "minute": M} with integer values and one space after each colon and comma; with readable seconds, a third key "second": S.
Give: {"hour": 5, "minute": 51}
